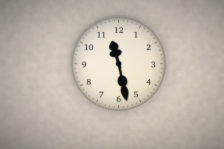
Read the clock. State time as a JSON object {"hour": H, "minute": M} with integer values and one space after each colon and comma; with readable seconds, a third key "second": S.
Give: {"hour": 11, "minute": 28}
